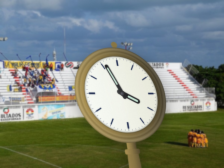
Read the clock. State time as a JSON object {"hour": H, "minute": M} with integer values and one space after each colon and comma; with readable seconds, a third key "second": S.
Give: {"hour": 3, "minute": 56}
